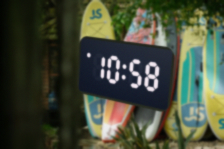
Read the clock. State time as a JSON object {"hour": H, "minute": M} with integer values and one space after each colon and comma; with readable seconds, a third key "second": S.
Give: {"hour": 10, "minute": 58}
